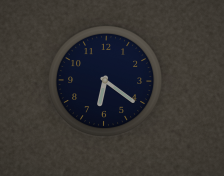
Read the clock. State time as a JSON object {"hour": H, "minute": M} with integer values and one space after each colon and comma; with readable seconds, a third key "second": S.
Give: {"hour": 6, "minute": 21}
